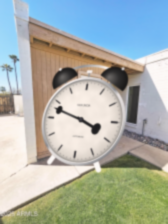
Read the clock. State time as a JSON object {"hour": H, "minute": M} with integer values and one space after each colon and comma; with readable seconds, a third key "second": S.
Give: {"hour": 3, "minute": 48}
